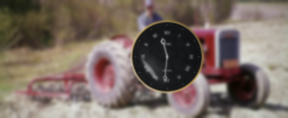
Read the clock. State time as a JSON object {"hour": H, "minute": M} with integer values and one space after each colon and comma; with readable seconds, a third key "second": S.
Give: {"hour": 11, "minute": 31}
